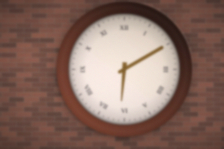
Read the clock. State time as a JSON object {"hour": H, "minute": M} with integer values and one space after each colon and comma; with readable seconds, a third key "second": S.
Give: {"hour": 6, "minute": 10}
